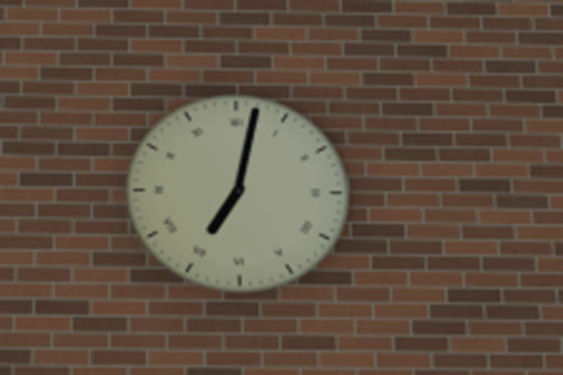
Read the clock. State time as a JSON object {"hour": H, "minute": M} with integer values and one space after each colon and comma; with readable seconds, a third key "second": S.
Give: {"hour": 7, "minute": 2}
